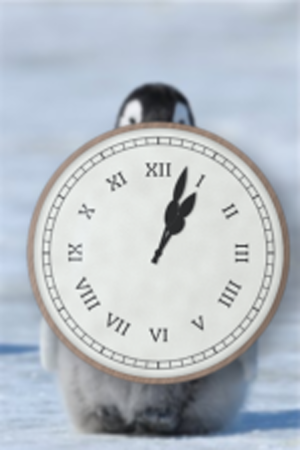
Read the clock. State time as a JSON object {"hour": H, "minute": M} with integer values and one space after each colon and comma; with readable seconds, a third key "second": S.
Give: {"hour": 1, "minute": 3}
